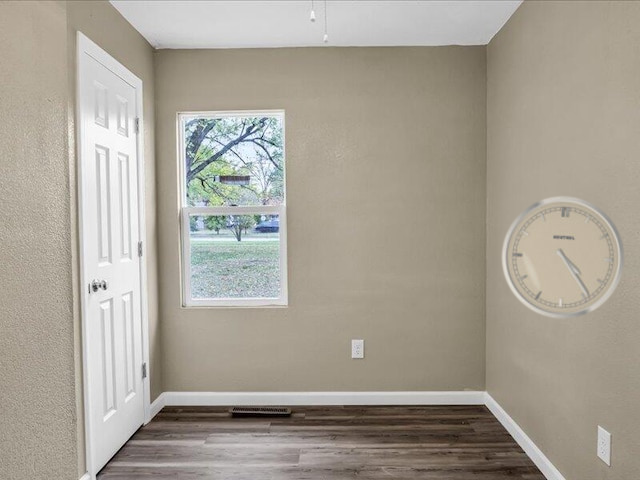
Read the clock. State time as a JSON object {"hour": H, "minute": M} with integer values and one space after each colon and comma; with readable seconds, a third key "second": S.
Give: {"hour": 4, "minute": 24}
